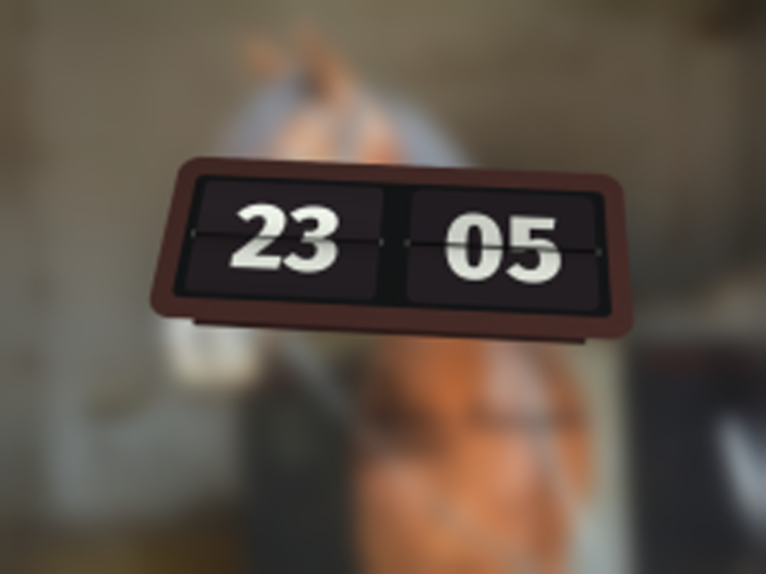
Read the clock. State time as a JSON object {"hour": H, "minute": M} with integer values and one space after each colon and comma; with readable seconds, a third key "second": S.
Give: {"hour": 23, "minute": 5}
